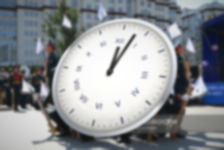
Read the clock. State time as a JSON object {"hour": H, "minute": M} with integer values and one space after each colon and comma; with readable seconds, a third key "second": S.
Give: {"hour": 12, "minute": 3}
